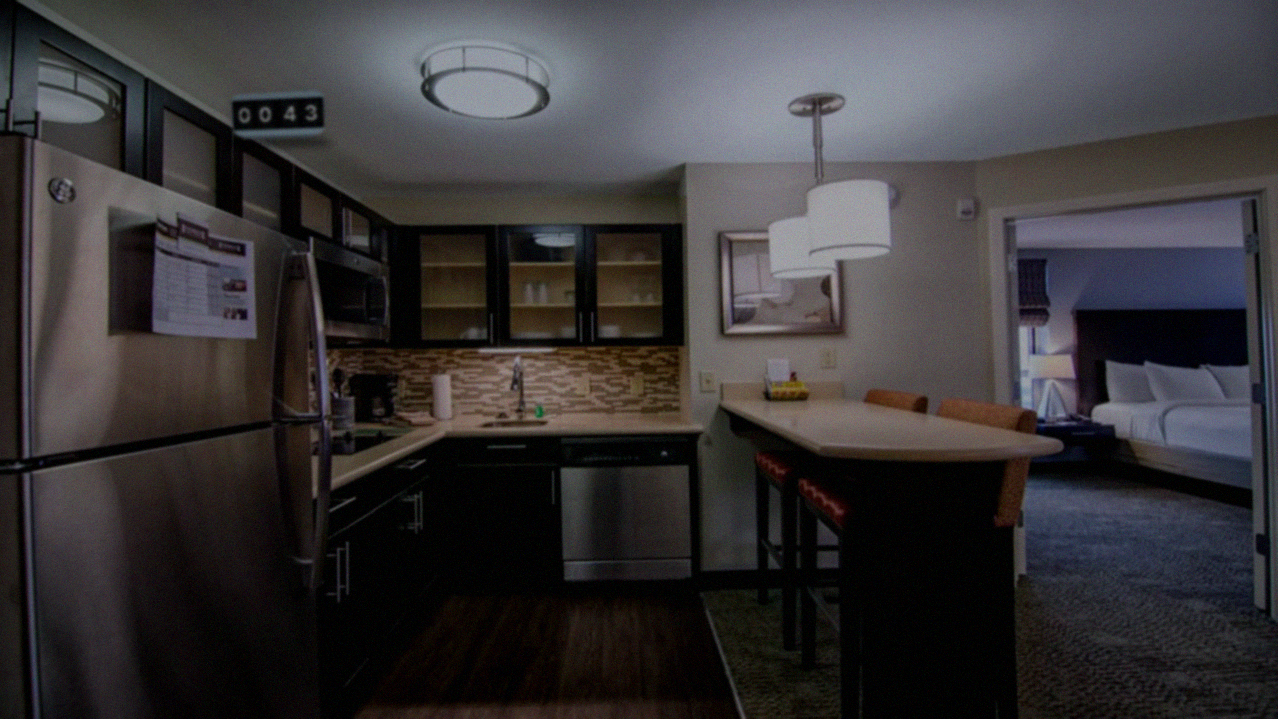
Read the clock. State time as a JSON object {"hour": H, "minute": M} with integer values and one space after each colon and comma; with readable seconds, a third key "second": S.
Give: {"hour": 0, "minute": 43}
